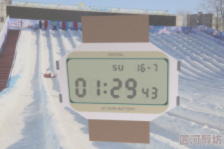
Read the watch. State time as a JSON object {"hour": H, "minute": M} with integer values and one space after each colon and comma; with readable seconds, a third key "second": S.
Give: {"hour": 1, "minute": 29, "second": 43}
